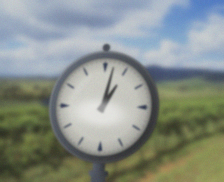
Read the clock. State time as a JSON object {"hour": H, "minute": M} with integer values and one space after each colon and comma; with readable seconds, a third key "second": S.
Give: {"hour": 1, "minute": 2}
